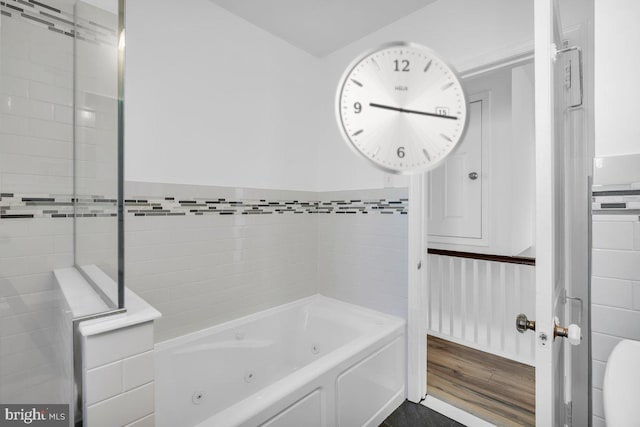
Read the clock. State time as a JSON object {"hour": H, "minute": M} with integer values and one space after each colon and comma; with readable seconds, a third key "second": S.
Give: {"hour": 9, "minute": 16}
